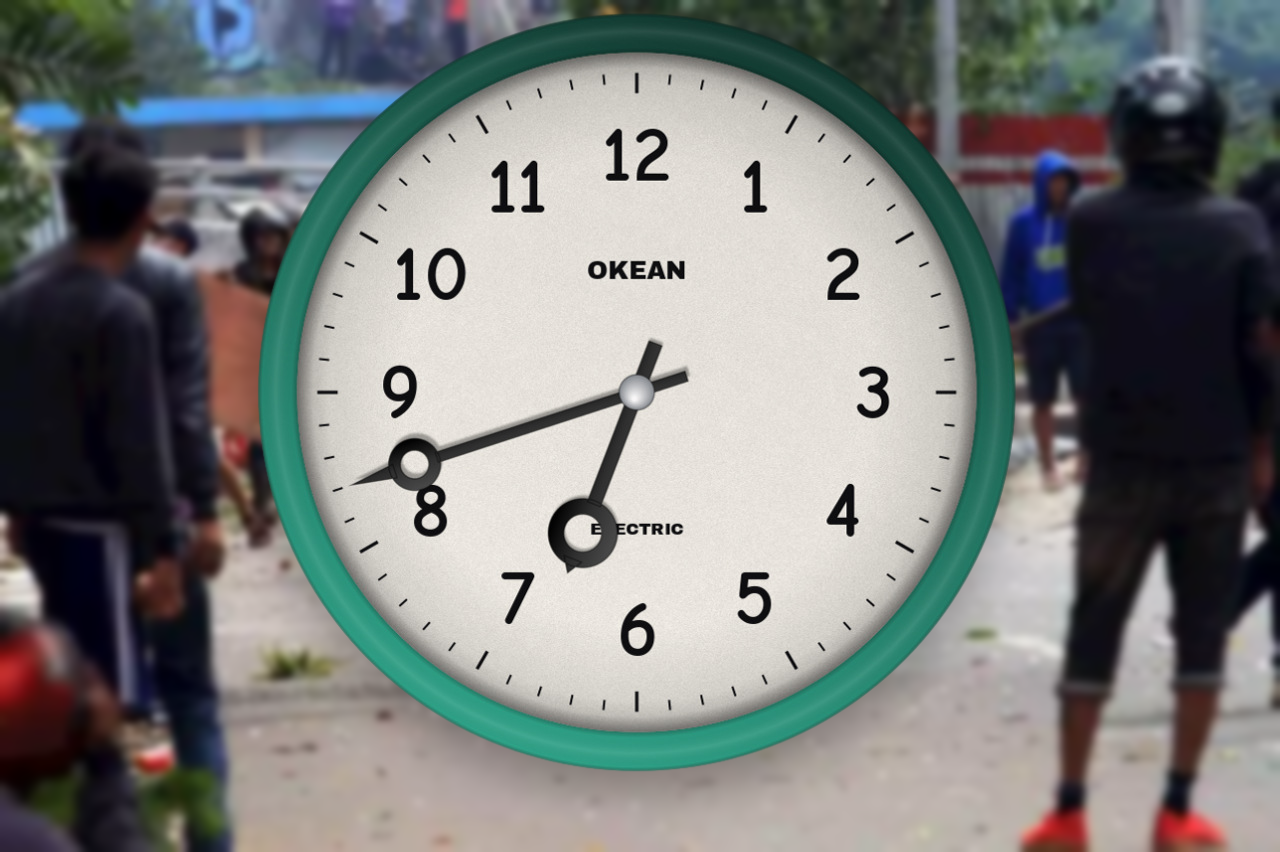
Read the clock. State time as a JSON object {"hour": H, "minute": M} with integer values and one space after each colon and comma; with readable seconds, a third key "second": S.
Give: {"hour": 6, "minute": 42}
